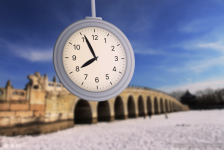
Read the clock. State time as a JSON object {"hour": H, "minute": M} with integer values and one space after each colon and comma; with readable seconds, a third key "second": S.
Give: {"hour": 7, "minute": 56}
